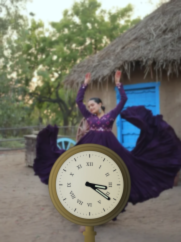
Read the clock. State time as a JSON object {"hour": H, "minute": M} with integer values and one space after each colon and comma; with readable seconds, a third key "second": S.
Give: {"hour": 3, "minute": 21}
